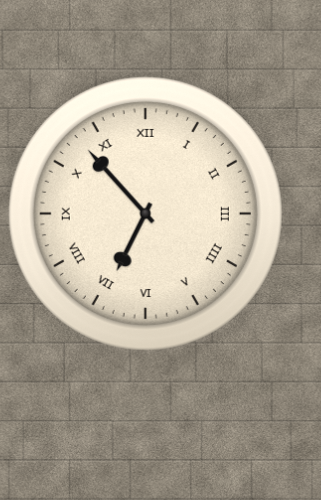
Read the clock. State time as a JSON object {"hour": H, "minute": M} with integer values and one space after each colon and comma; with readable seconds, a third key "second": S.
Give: {"hour": 6, "minute": 53}
